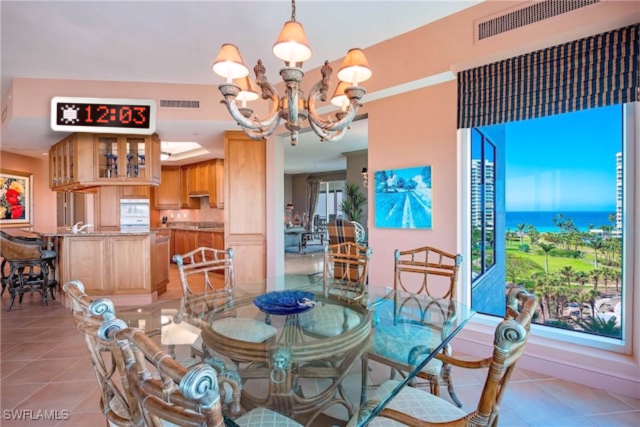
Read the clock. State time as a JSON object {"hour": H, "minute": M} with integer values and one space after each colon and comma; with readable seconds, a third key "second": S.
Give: {"hour": 12, "minute": 3}
